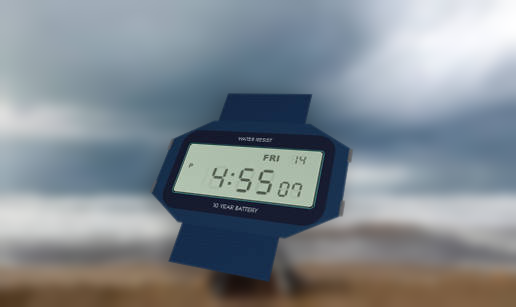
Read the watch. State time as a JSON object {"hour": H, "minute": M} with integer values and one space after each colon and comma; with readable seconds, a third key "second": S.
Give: {"hour": 4, "minute": 55, "second": 7}
